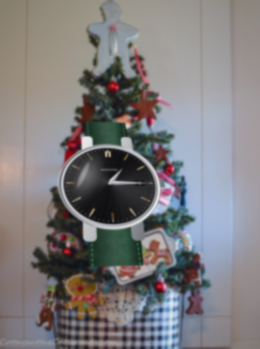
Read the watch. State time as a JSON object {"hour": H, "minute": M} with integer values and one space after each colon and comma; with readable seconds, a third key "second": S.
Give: {"hour": 1, "minute": 15}
